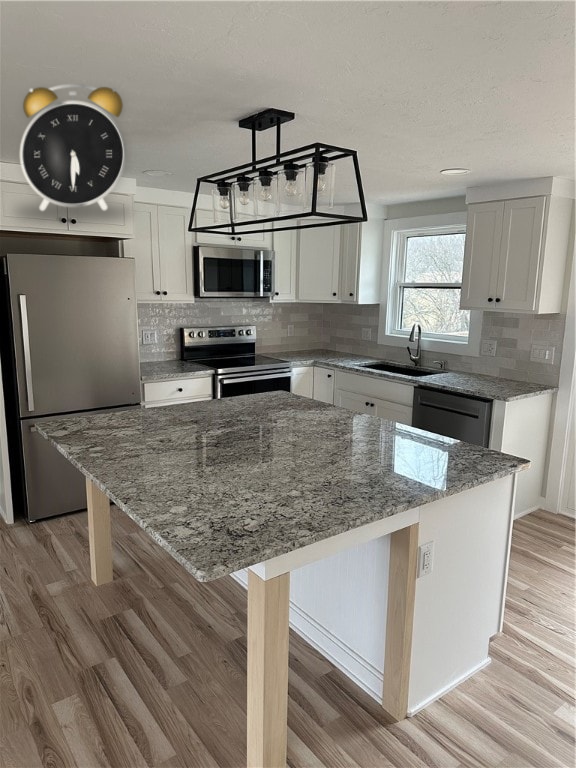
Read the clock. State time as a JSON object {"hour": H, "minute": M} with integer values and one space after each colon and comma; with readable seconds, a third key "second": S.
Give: {"hour": 5, "minute": 30}
